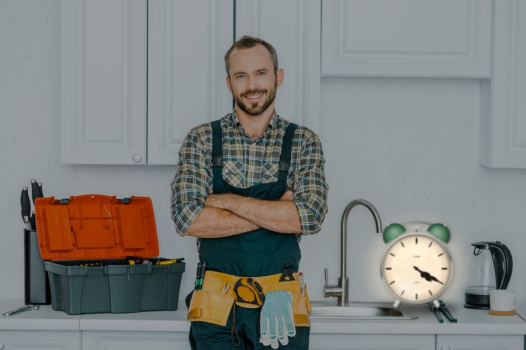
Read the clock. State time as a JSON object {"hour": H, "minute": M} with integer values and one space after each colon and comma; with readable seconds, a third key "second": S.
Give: {"hour": 4, "minute": 20}
